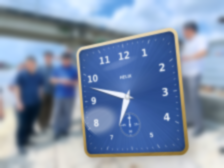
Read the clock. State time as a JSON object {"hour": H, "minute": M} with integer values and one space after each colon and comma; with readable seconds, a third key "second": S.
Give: {"hour": 6, "minute": 48}
